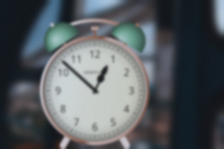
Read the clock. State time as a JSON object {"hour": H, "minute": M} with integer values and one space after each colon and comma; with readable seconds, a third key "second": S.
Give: {"hour": 12, "minute": 52}
